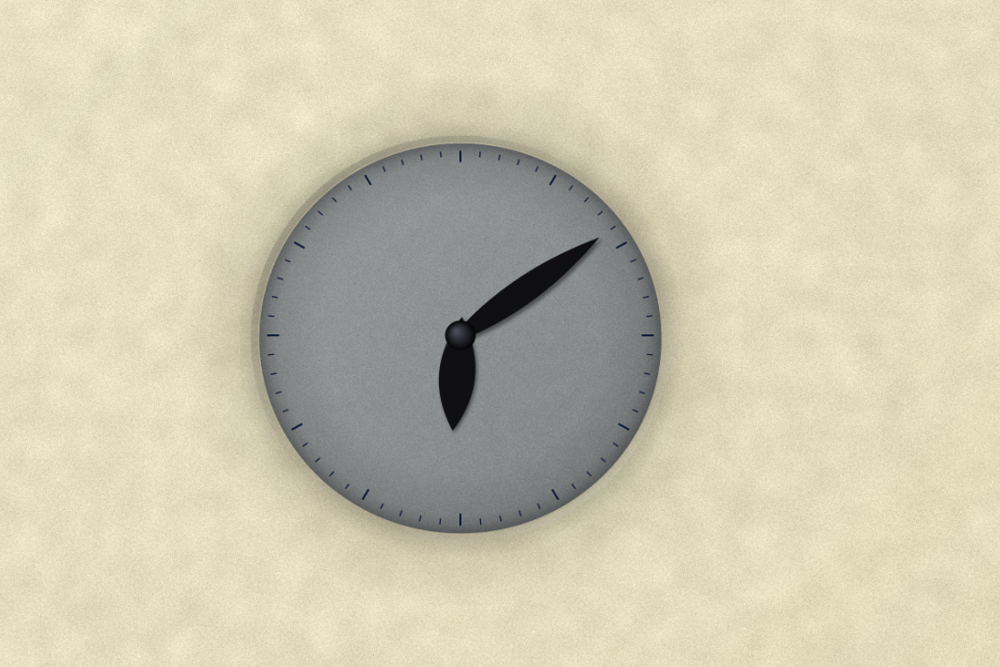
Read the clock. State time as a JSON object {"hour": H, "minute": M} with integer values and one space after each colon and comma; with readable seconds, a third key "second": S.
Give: {"hour": 6, "minute": 9}
